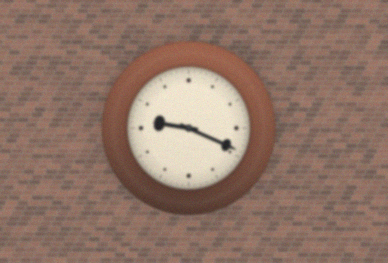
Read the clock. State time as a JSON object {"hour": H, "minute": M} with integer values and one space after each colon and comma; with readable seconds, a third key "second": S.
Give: {"hour": 9, "minute": 19}
